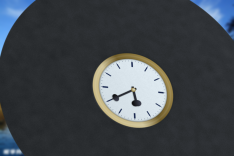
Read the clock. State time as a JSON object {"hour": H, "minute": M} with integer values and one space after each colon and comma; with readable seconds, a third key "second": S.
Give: {"hour": 5, "minute": 40}
